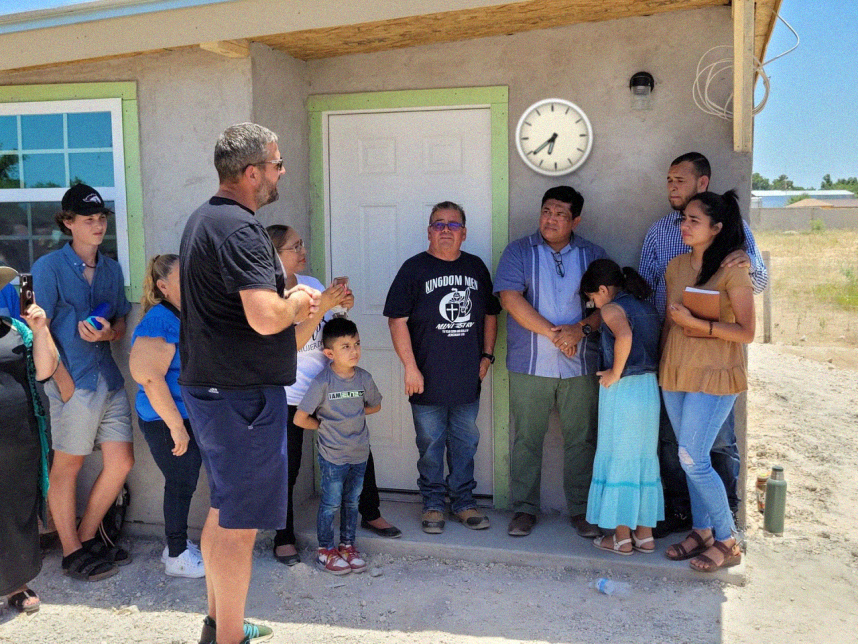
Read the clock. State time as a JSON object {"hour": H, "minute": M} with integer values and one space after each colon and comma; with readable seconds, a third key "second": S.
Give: {"hour": 6, "minute": 39}
